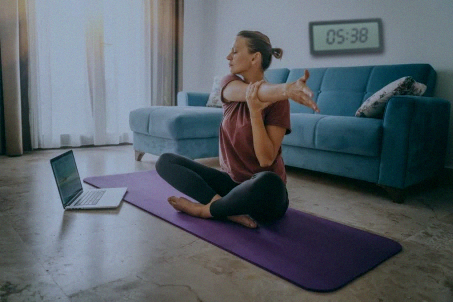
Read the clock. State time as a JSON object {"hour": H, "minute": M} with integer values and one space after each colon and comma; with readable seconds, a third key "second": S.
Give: {"hour": 5, "minute": 38}
